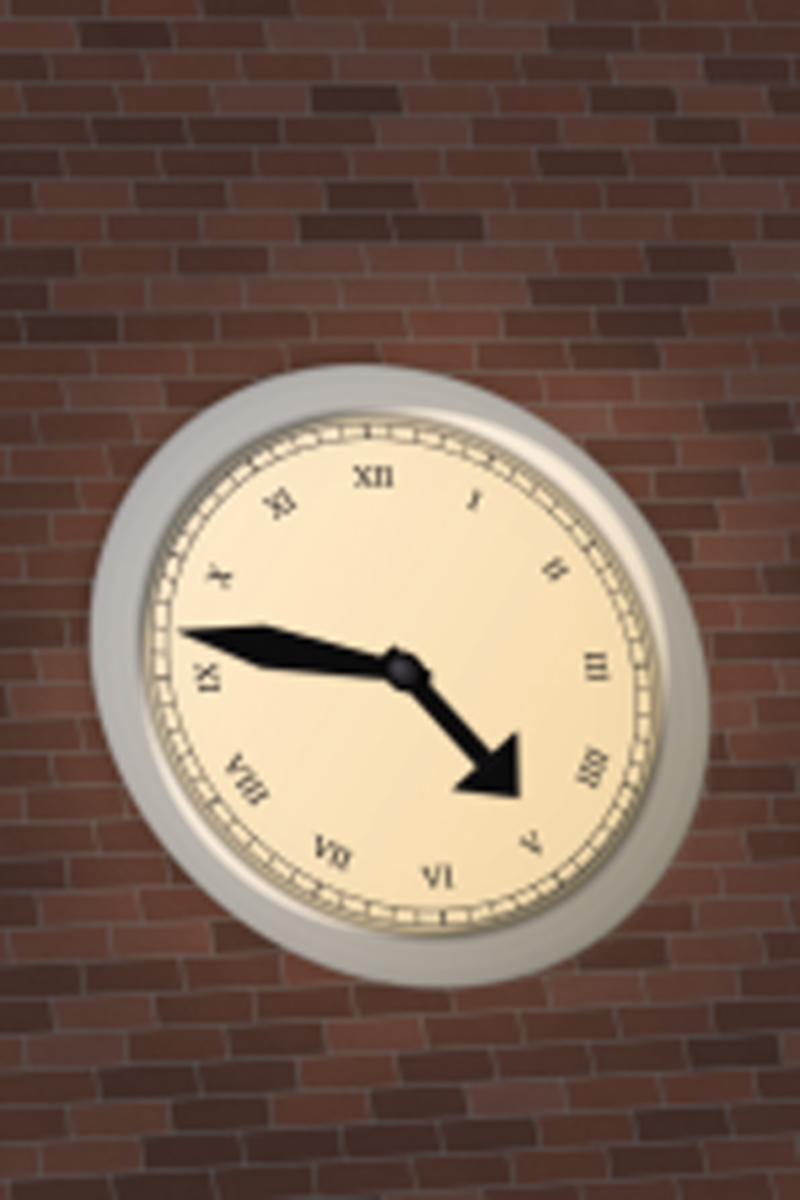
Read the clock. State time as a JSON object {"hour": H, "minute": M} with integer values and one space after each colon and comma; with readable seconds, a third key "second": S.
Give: {"hour": 4, "minute": 47}
